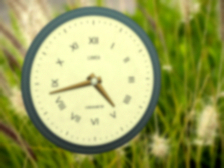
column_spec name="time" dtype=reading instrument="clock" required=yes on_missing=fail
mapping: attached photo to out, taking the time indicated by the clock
4:43
